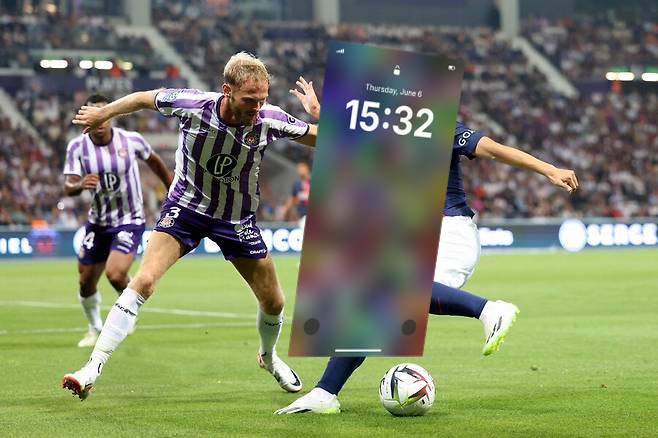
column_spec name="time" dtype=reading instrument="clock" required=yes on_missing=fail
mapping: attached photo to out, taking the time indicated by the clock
15:32
